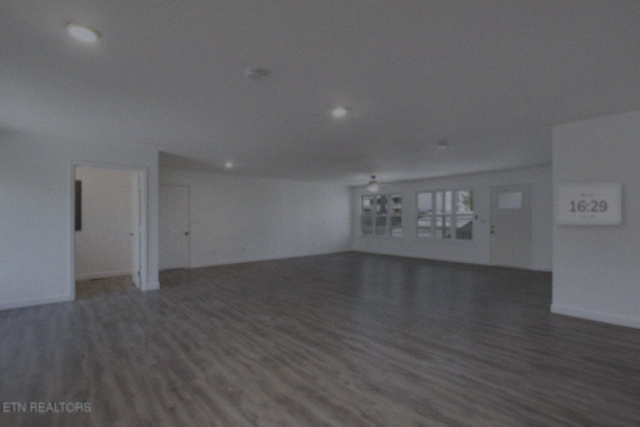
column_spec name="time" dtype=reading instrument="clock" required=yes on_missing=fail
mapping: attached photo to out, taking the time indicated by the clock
16:29
